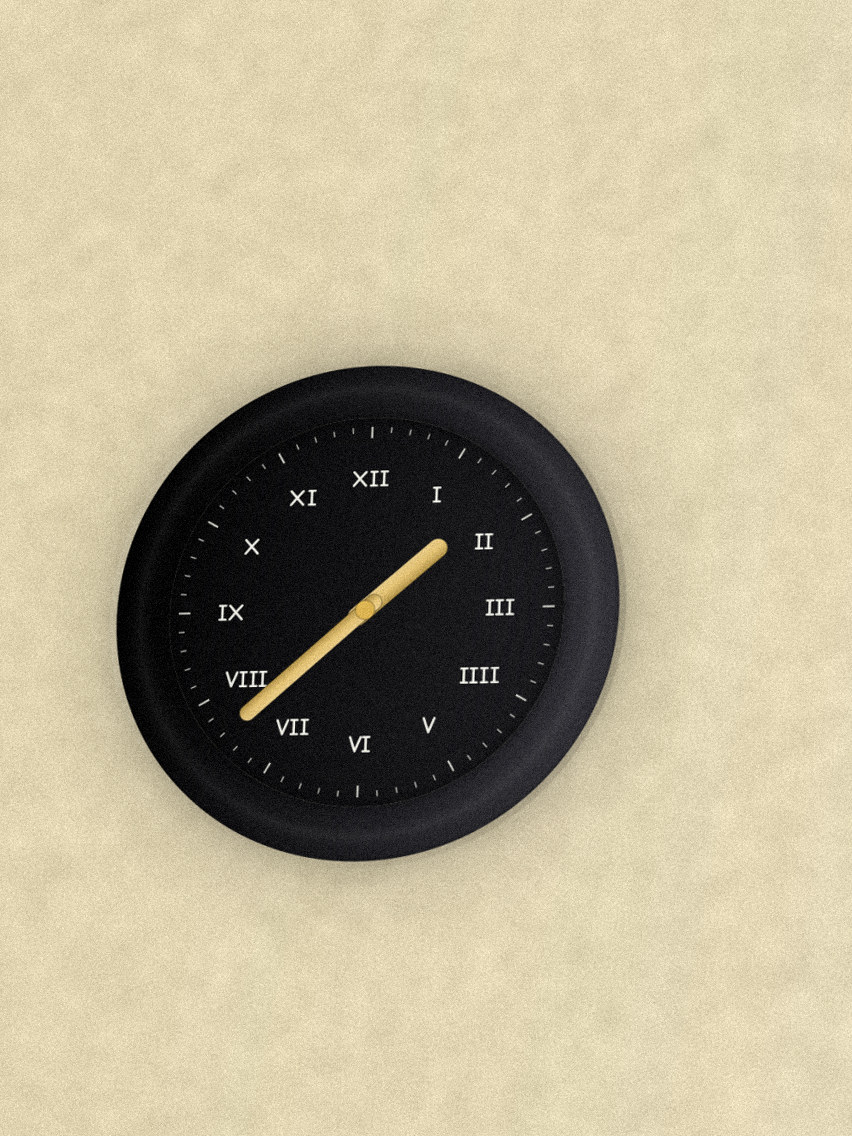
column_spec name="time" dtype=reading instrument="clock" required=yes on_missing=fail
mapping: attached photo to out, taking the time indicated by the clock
1:38
